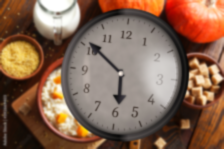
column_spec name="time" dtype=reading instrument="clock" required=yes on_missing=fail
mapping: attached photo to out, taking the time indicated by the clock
5:51
